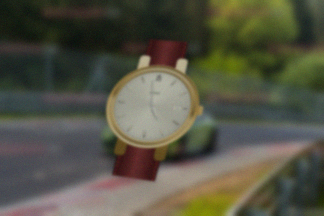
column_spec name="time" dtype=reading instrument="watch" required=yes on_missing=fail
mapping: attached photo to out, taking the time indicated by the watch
4:58
